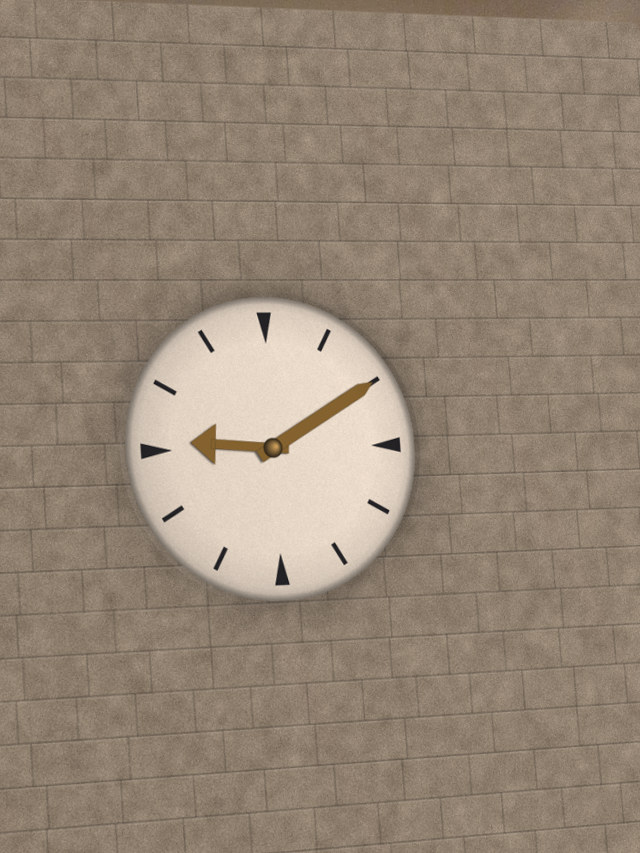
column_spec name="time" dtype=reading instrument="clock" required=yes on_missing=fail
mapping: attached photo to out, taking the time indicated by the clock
9:10
